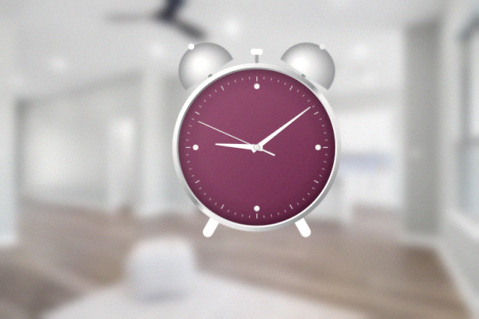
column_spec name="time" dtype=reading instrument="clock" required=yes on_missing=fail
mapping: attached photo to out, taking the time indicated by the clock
9:08:49
